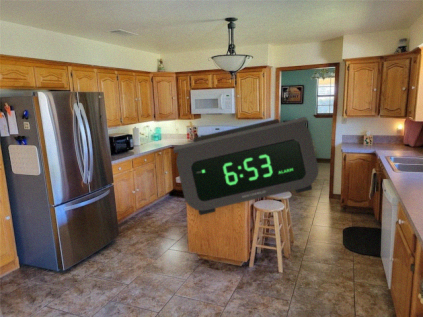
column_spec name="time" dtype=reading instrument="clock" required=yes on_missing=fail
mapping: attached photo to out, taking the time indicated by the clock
6:53
